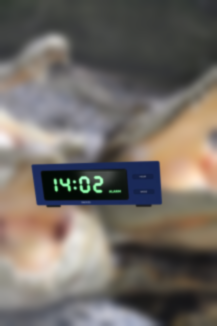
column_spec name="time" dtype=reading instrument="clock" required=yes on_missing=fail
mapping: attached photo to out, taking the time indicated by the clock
14:02
